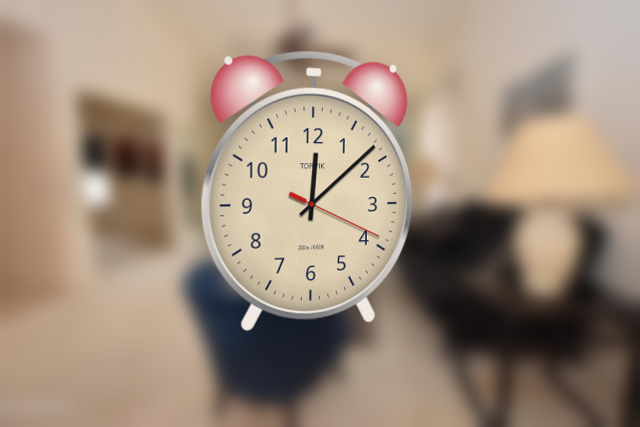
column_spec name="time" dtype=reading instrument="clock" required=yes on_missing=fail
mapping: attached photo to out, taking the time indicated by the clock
12:08:19
